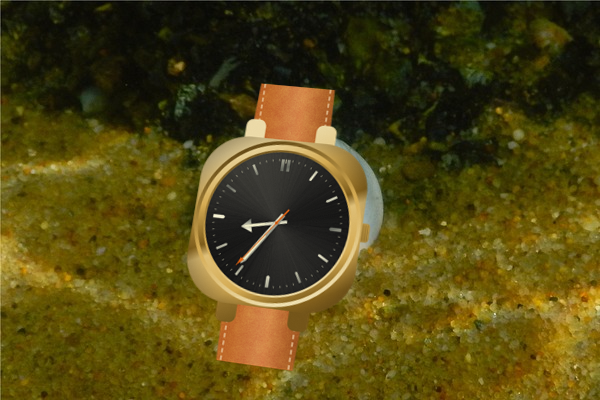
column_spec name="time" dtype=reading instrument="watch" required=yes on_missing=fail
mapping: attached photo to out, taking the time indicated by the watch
8:35:36
